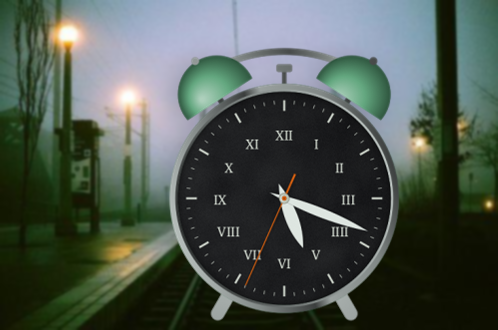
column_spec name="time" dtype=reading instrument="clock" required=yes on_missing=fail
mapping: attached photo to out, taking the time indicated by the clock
5:18:34
